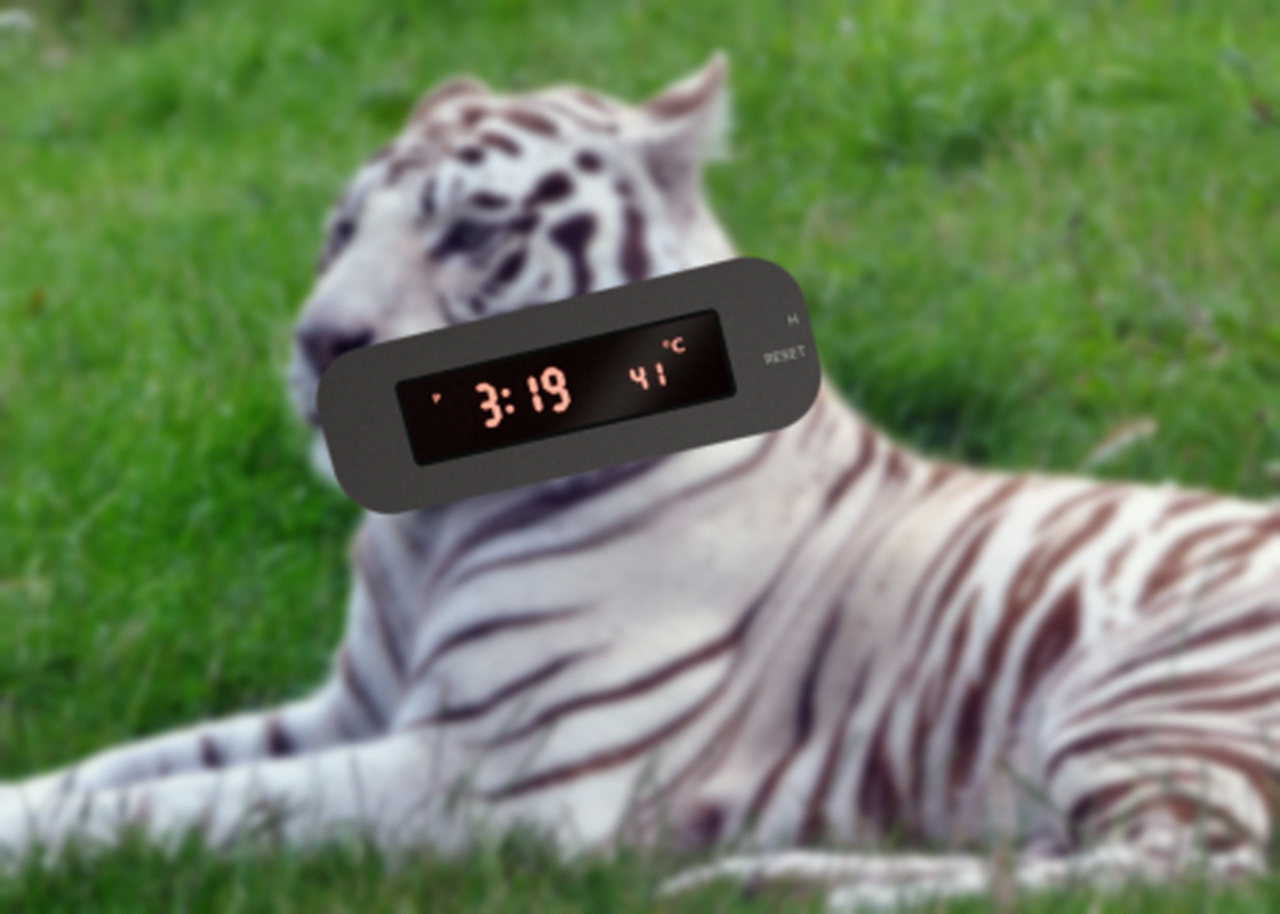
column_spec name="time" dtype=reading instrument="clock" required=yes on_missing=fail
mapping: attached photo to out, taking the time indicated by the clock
3:19
